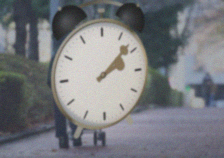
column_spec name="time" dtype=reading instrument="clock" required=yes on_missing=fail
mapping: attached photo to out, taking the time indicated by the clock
2:08
